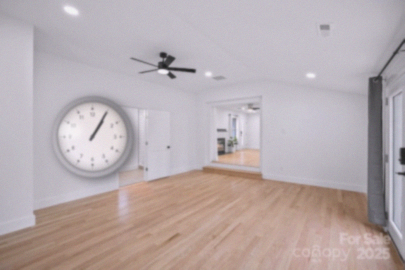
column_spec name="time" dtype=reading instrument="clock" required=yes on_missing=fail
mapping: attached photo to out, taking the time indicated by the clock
1:05
